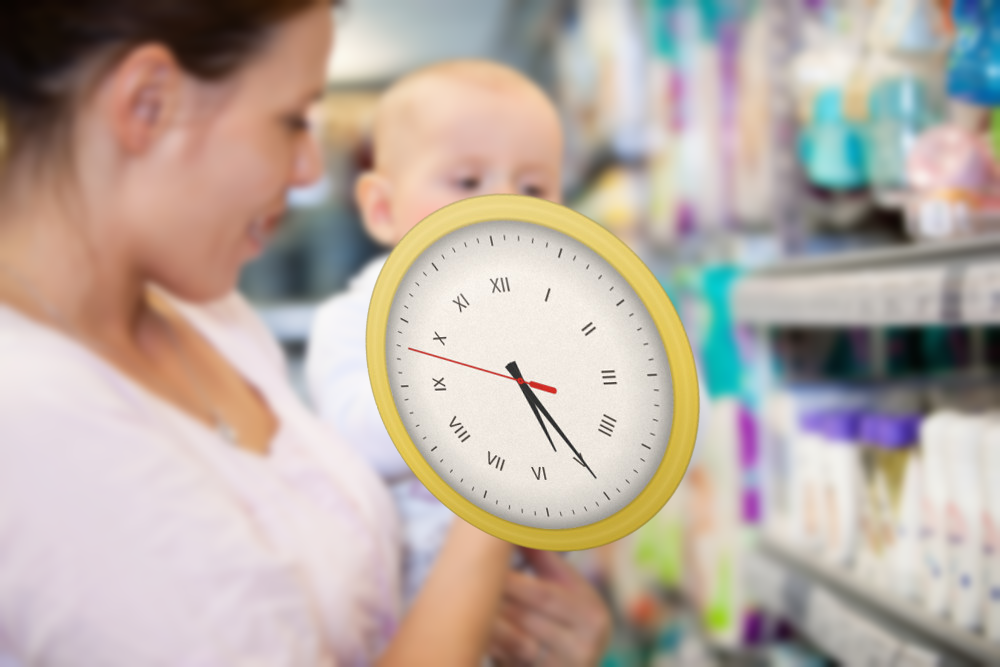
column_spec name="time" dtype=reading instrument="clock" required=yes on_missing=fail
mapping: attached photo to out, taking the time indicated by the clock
5:24:48
